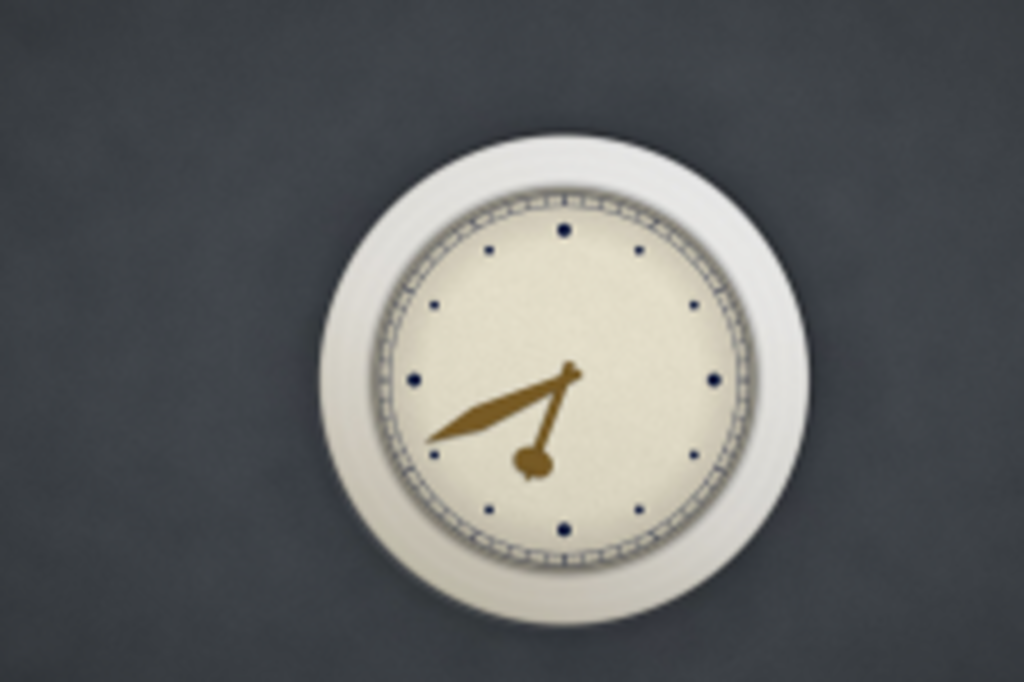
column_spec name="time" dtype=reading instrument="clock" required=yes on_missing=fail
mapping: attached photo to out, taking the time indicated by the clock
6:41
